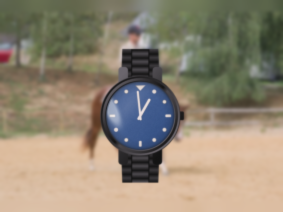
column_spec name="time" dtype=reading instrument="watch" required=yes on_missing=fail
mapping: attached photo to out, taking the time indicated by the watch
12:59
